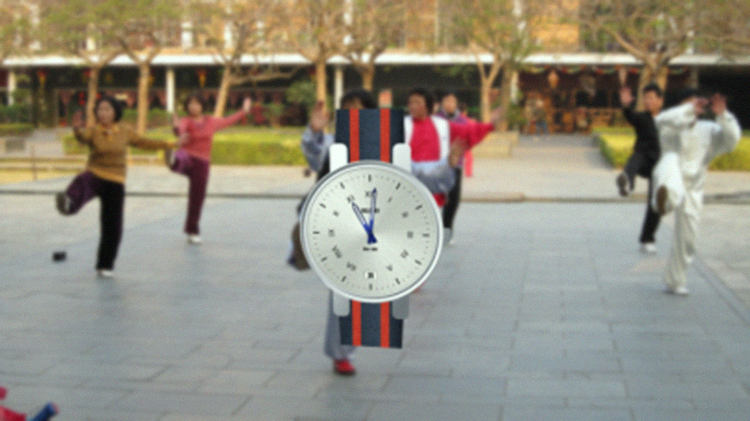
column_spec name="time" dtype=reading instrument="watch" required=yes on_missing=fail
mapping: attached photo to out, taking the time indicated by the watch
11:01
